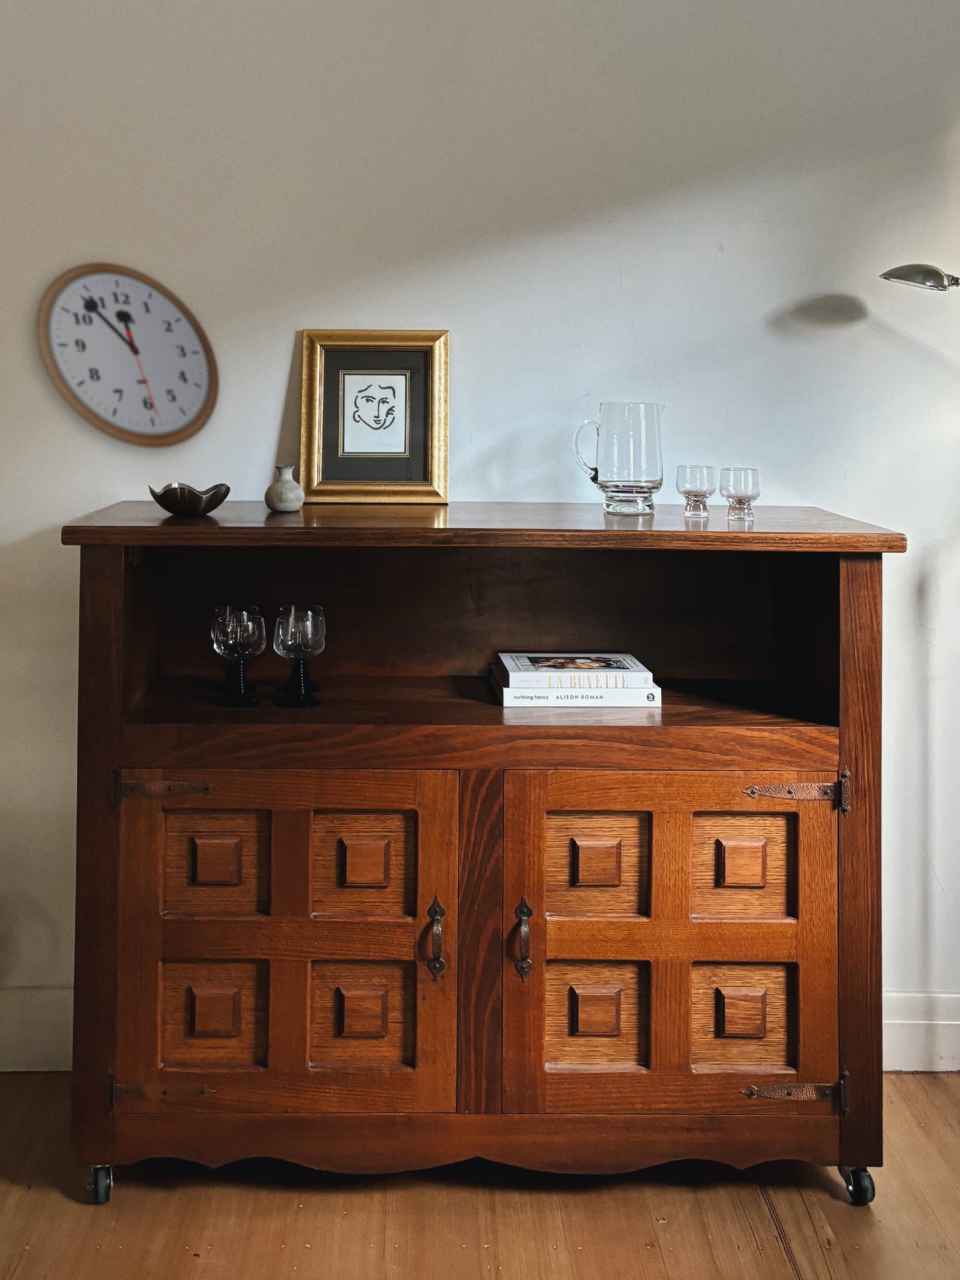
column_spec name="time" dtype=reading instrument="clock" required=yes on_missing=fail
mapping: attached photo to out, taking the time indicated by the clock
11:53:29
